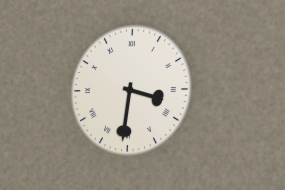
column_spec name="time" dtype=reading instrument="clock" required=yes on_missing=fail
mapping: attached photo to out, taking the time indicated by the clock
3:31
